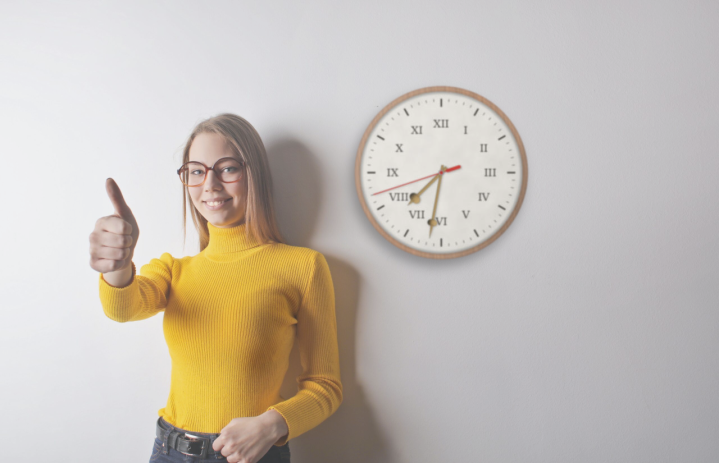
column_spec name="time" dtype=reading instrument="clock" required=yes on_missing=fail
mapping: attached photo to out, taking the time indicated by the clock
7:31:42
